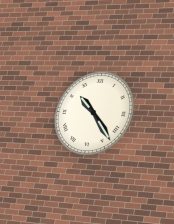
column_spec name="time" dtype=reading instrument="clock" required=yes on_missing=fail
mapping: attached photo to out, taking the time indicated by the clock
10:23
